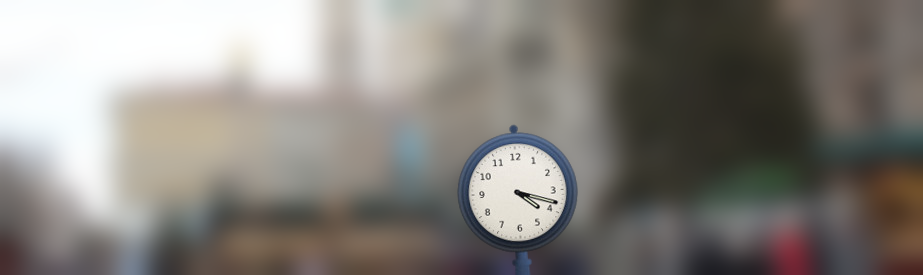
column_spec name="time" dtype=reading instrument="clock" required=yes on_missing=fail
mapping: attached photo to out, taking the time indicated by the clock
4:18
